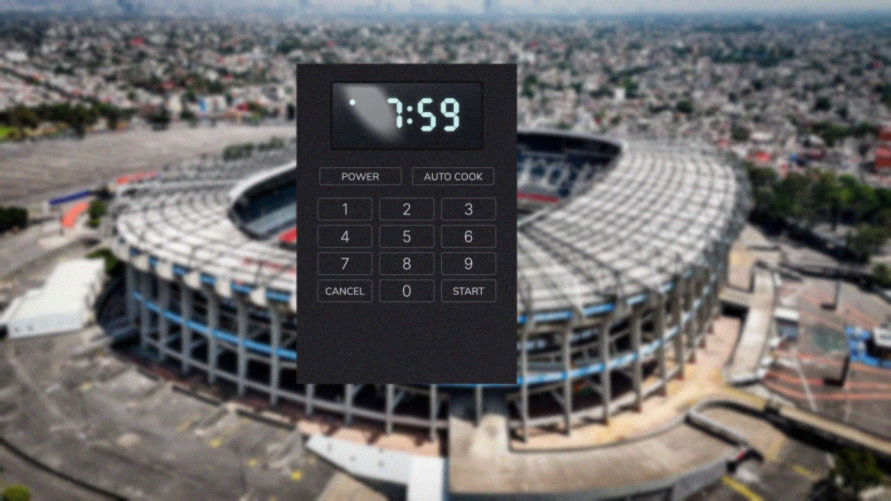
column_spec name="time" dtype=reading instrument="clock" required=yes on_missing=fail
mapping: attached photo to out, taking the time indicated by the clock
7:59
